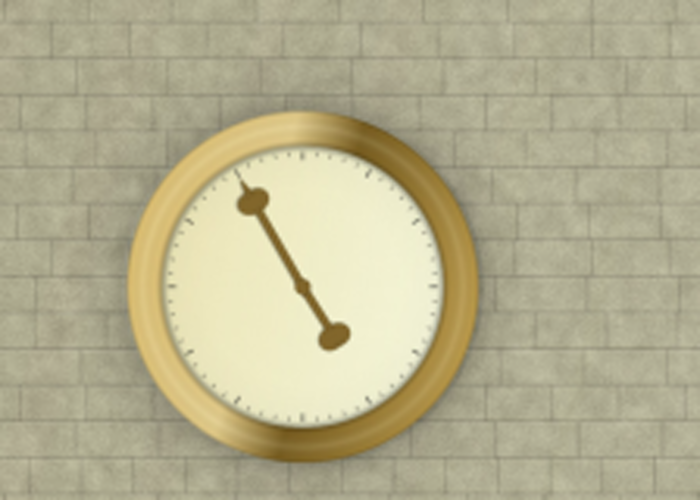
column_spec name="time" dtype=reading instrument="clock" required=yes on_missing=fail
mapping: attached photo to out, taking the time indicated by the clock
4:55
